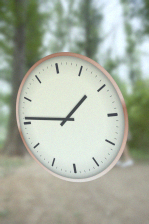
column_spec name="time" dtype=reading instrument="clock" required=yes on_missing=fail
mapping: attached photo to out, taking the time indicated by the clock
1:46
